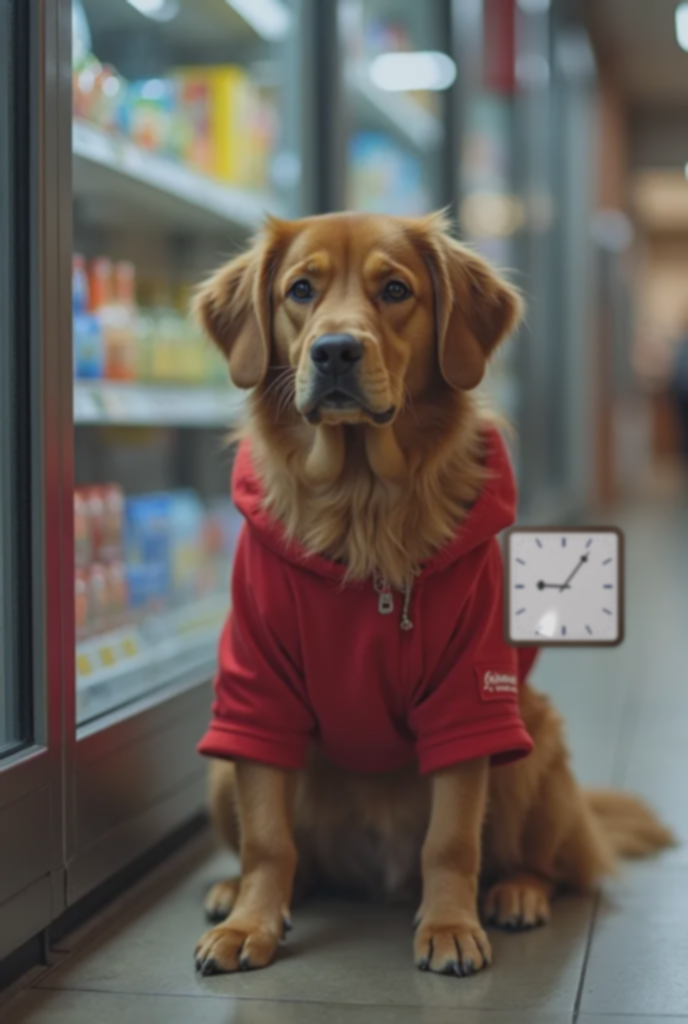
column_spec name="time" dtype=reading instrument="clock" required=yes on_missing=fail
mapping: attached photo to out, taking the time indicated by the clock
9:06
